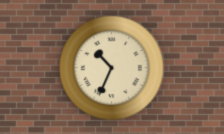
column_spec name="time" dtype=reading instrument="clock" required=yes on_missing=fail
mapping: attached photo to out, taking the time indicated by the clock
10:34
